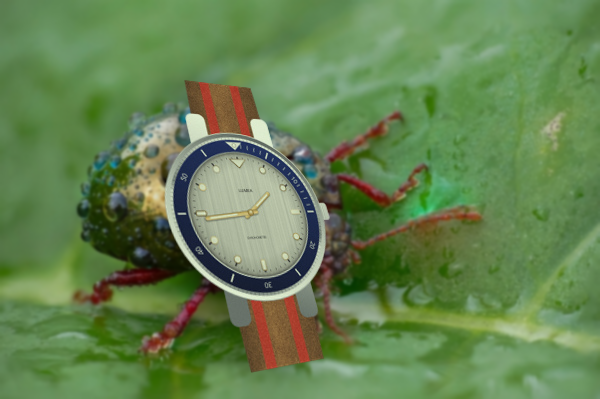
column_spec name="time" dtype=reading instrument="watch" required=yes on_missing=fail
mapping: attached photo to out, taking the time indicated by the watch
1:44
